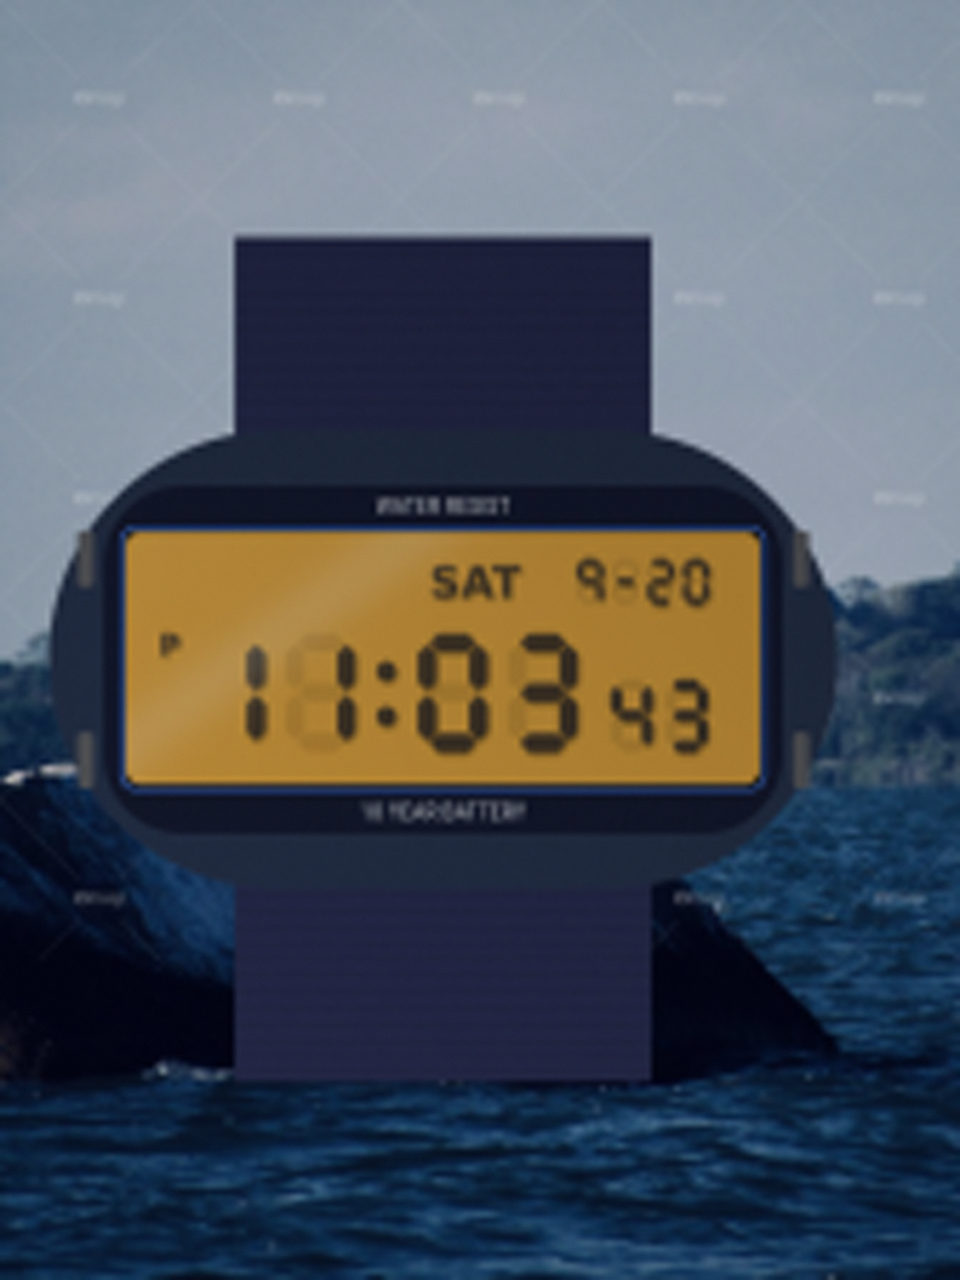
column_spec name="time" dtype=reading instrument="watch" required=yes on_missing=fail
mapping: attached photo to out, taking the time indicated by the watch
11:03:43
